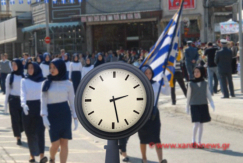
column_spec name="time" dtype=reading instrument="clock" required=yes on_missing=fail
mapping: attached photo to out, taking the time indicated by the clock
2:28
